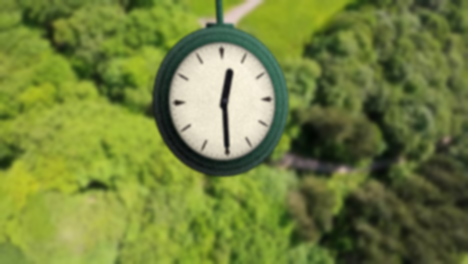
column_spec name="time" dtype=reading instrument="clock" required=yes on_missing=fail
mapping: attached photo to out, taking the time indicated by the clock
12:30
